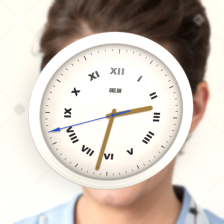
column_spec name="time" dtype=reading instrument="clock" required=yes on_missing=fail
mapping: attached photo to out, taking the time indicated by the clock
2:31:42
